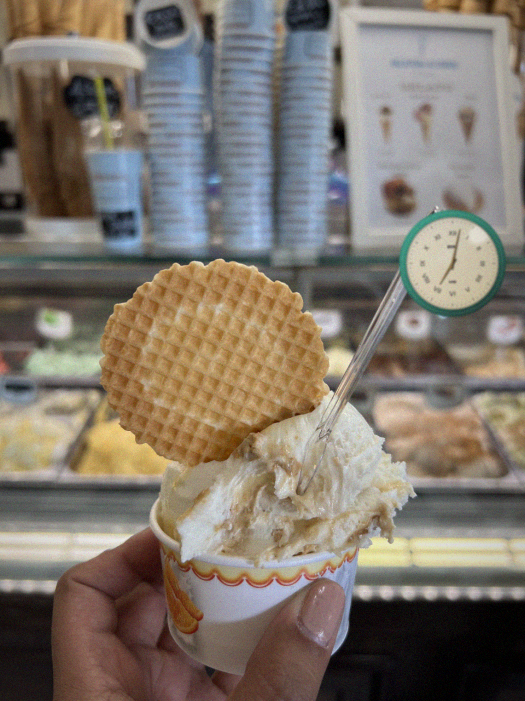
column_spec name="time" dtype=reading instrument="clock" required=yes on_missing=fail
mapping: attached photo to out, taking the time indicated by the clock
7:02
